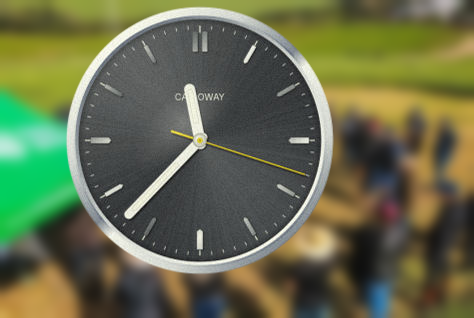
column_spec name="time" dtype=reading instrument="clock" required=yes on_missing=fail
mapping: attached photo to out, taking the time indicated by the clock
11:37:18
